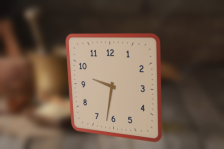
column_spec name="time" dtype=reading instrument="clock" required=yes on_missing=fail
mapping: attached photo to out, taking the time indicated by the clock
9:32
